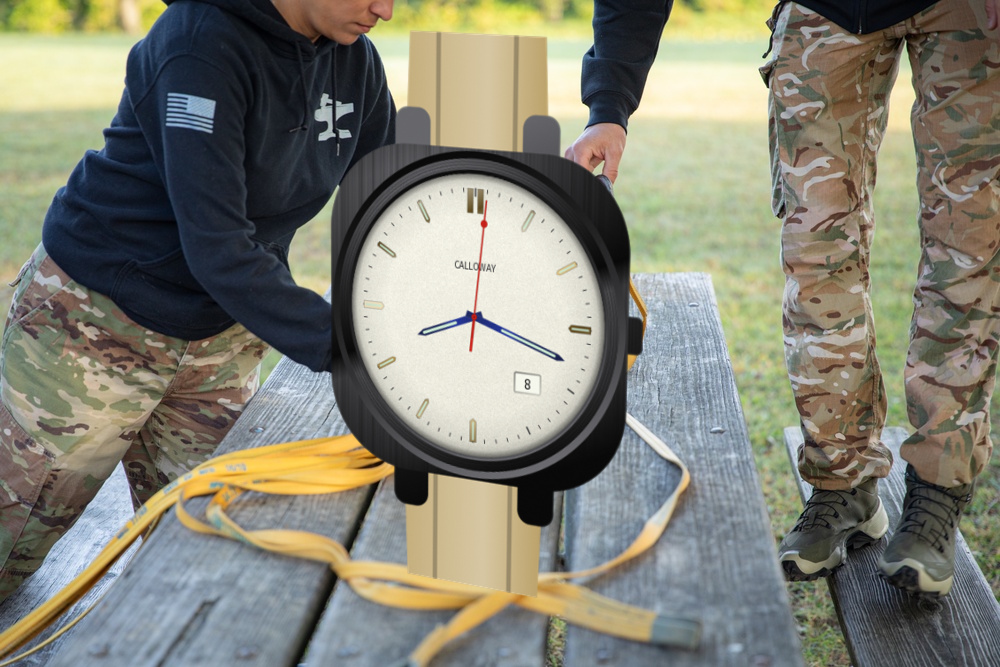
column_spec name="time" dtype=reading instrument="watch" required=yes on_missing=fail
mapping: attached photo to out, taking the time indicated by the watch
8:18:01
